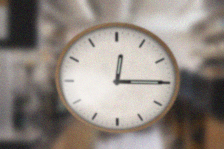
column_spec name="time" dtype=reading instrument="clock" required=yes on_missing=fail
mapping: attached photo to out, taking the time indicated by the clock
12:15
